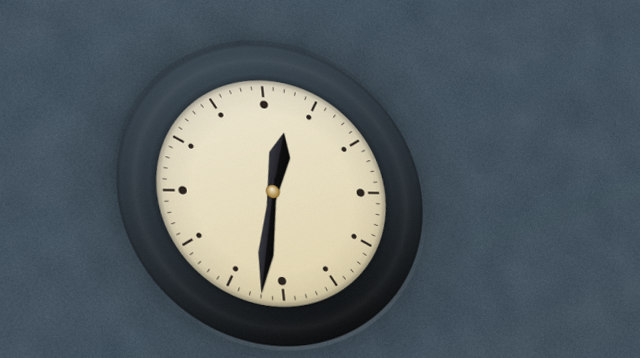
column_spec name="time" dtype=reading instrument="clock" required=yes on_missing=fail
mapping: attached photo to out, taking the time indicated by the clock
12:32
